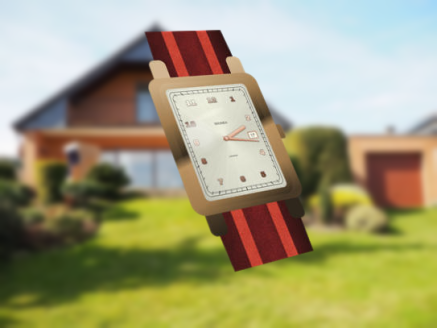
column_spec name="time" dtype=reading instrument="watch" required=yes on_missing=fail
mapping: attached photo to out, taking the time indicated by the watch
2:17
